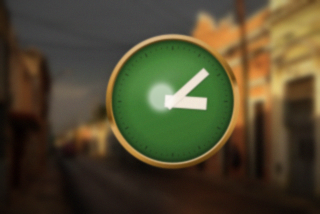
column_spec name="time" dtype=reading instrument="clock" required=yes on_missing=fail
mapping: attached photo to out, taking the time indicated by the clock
3:08
